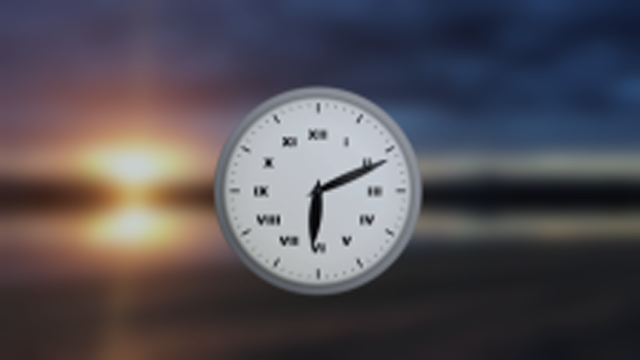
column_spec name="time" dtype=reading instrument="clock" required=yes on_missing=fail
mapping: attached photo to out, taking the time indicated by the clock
6:11
